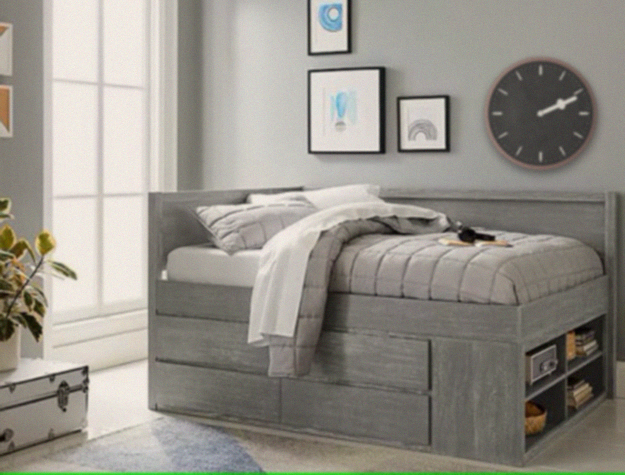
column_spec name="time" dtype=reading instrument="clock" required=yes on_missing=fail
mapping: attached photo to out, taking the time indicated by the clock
2:11
